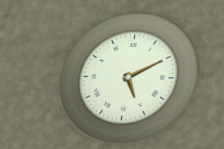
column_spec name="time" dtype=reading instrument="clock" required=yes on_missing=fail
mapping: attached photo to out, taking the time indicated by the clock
5:10
